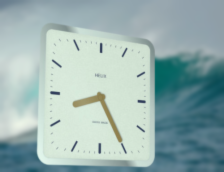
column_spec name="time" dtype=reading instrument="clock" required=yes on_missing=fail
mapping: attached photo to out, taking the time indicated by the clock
8:25
